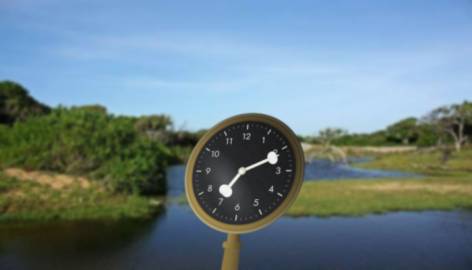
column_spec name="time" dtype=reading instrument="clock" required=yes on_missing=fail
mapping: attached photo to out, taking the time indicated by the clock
7:11
